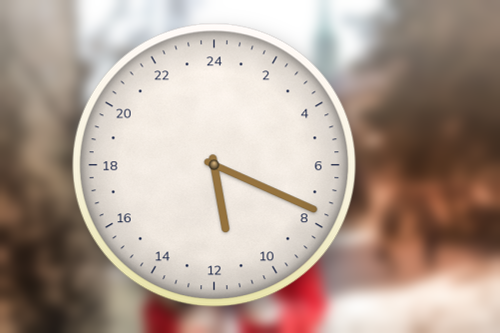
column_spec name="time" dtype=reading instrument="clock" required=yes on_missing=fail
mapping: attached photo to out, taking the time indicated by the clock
11:19
